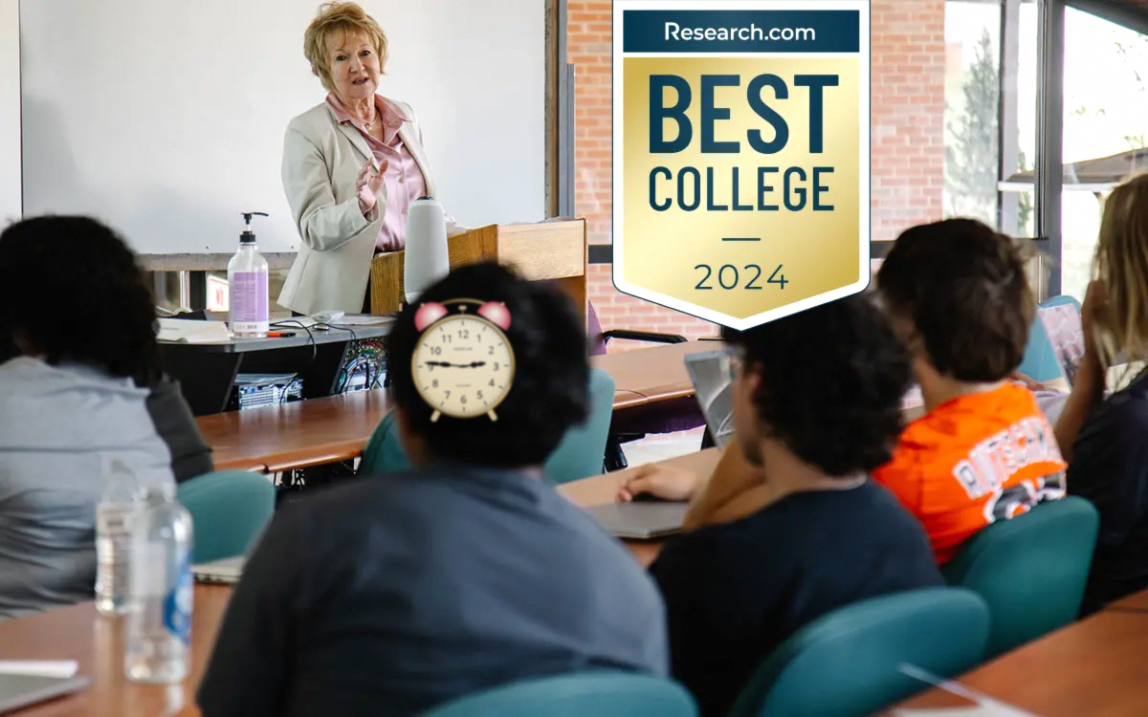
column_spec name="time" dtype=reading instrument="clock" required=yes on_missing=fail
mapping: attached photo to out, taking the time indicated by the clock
2:46
